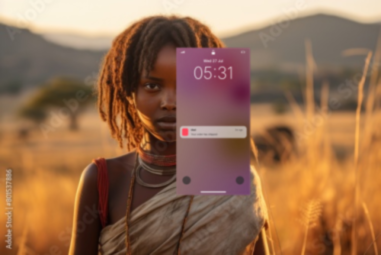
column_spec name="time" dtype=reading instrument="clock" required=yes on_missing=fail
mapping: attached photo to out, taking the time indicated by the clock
5:31
